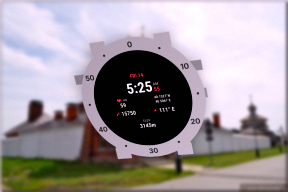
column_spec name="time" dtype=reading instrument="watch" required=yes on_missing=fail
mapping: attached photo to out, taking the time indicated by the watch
5:25
